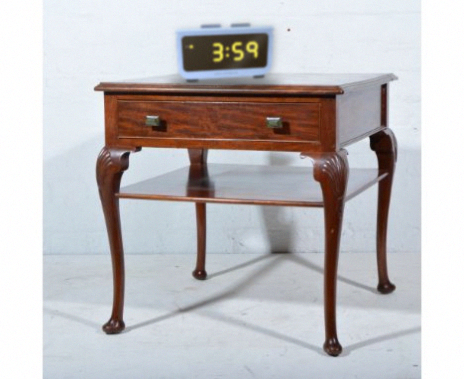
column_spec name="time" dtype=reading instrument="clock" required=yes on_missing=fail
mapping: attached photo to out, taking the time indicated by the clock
3:59
